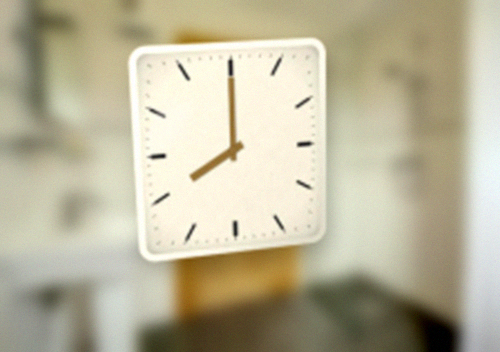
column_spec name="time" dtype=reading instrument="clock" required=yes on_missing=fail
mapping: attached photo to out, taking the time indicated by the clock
8:00
